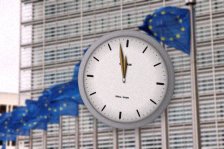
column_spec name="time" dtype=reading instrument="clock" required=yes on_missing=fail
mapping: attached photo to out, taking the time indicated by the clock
11:58
